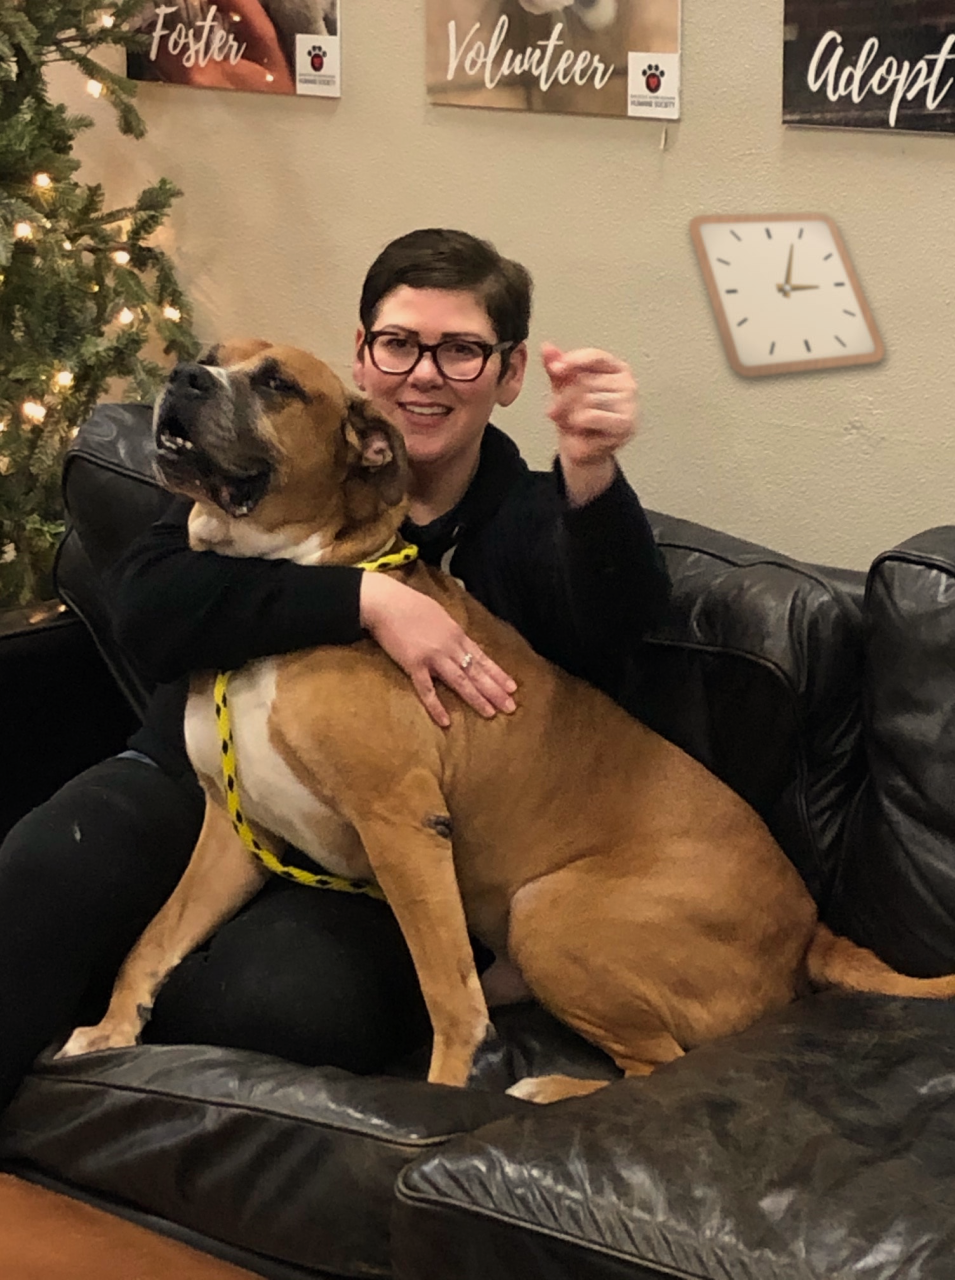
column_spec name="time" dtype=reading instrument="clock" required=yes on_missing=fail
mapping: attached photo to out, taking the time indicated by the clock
3:04
